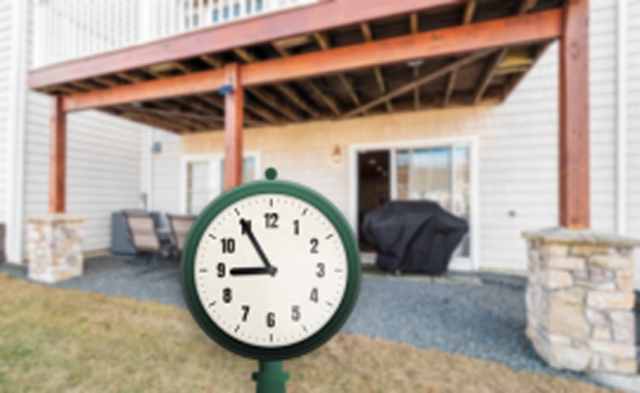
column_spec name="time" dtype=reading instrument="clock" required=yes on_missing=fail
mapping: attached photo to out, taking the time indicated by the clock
8:55
